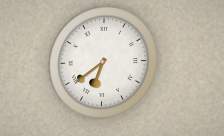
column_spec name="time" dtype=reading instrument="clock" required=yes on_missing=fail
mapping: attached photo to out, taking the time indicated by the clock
6:39
